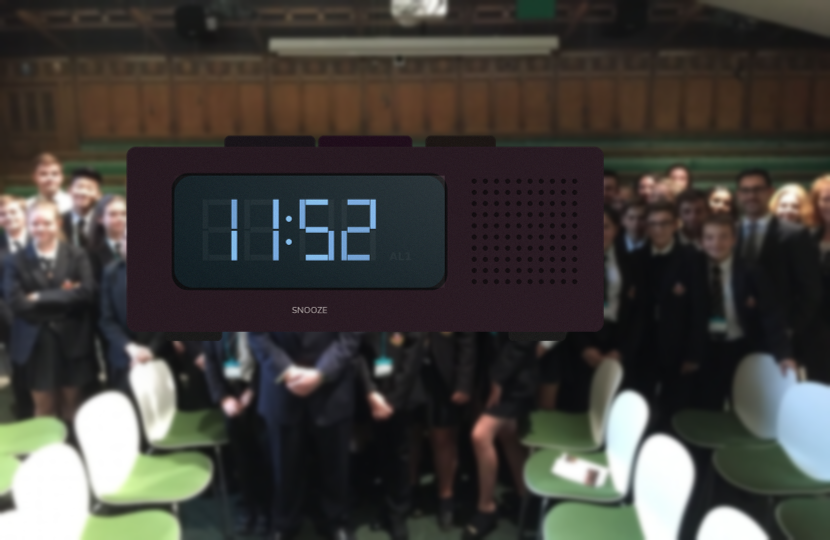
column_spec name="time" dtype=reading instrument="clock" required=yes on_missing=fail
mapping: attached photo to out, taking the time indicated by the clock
11:52
